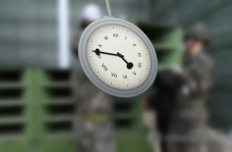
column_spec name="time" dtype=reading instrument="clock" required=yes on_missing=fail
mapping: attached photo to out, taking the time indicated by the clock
4:47
